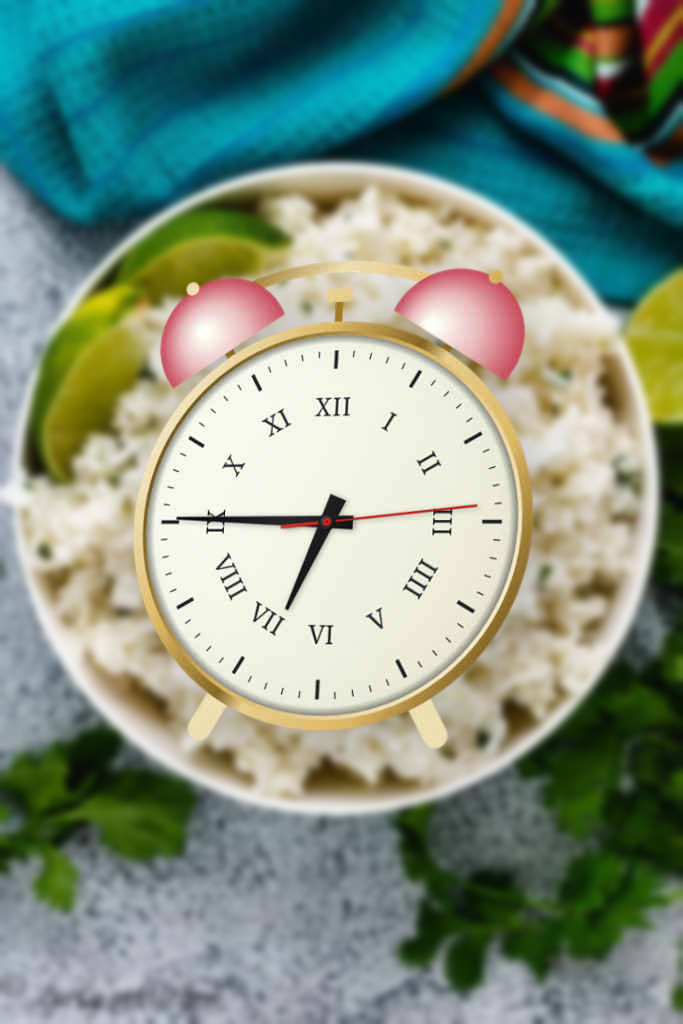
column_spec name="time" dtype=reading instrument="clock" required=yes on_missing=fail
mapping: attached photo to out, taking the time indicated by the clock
6:45:14
